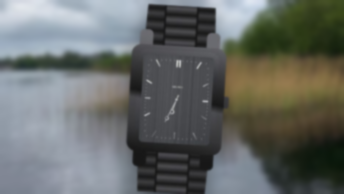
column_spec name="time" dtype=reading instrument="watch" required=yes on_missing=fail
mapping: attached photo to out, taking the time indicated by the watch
6:34
